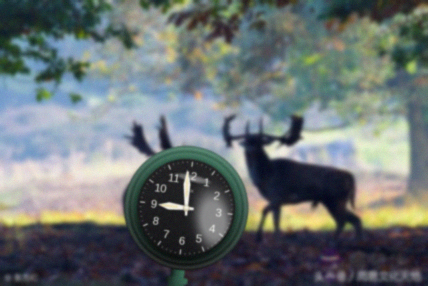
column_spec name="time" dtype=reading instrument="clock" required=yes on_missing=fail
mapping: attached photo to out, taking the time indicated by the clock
8:59
